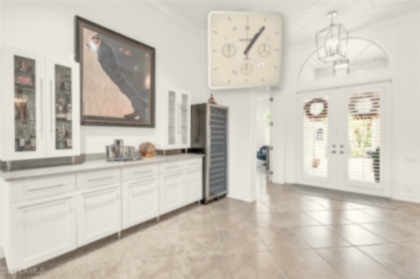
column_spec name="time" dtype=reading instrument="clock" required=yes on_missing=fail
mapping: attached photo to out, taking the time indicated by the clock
1:06
